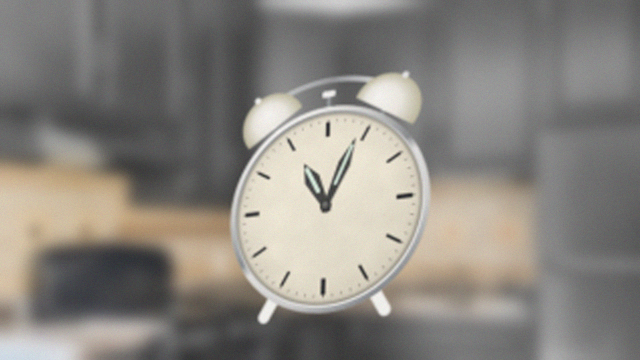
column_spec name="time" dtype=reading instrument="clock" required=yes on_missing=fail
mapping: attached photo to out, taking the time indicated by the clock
11:04
